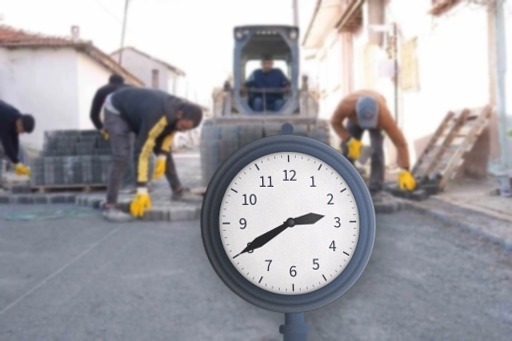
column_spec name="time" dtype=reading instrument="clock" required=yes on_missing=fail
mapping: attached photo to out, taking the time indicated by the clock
2:40
